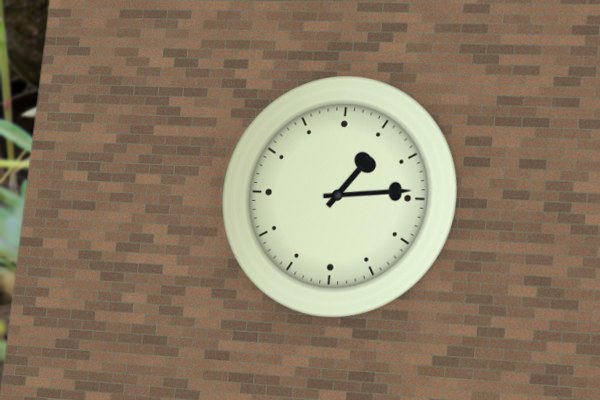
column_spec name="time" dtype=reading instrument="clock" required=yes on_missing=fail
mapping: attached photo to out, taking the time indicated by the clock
1:14
